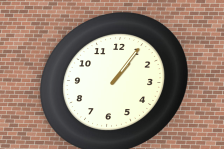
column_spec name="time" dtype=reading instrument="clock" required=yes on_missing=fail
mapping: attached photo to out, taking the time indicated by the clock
1:05
